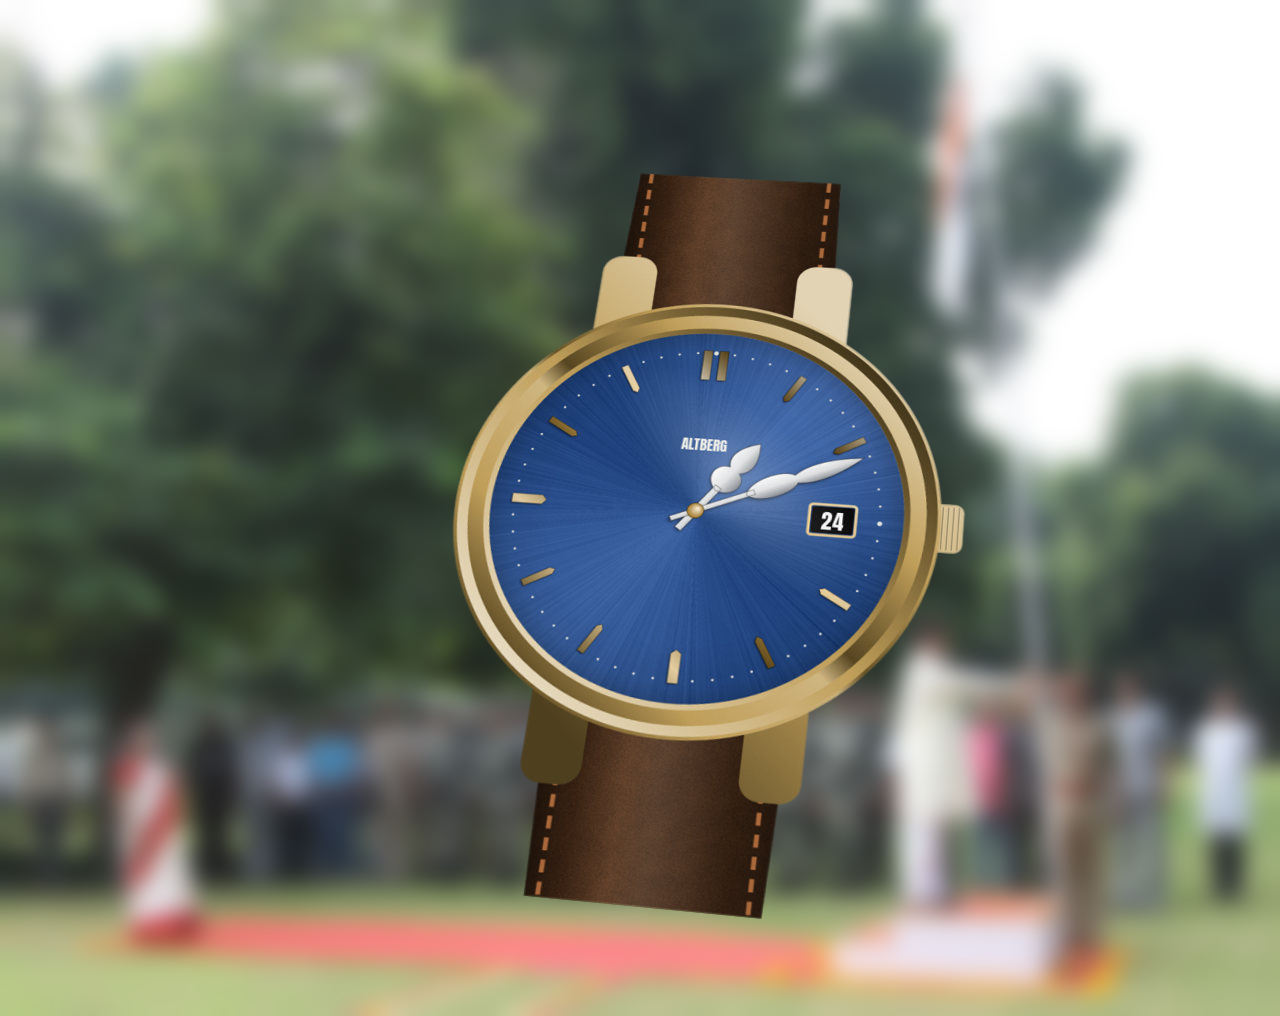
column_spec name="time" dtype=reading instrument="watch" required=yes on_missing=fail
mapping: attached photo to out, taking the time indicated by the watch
1:11
